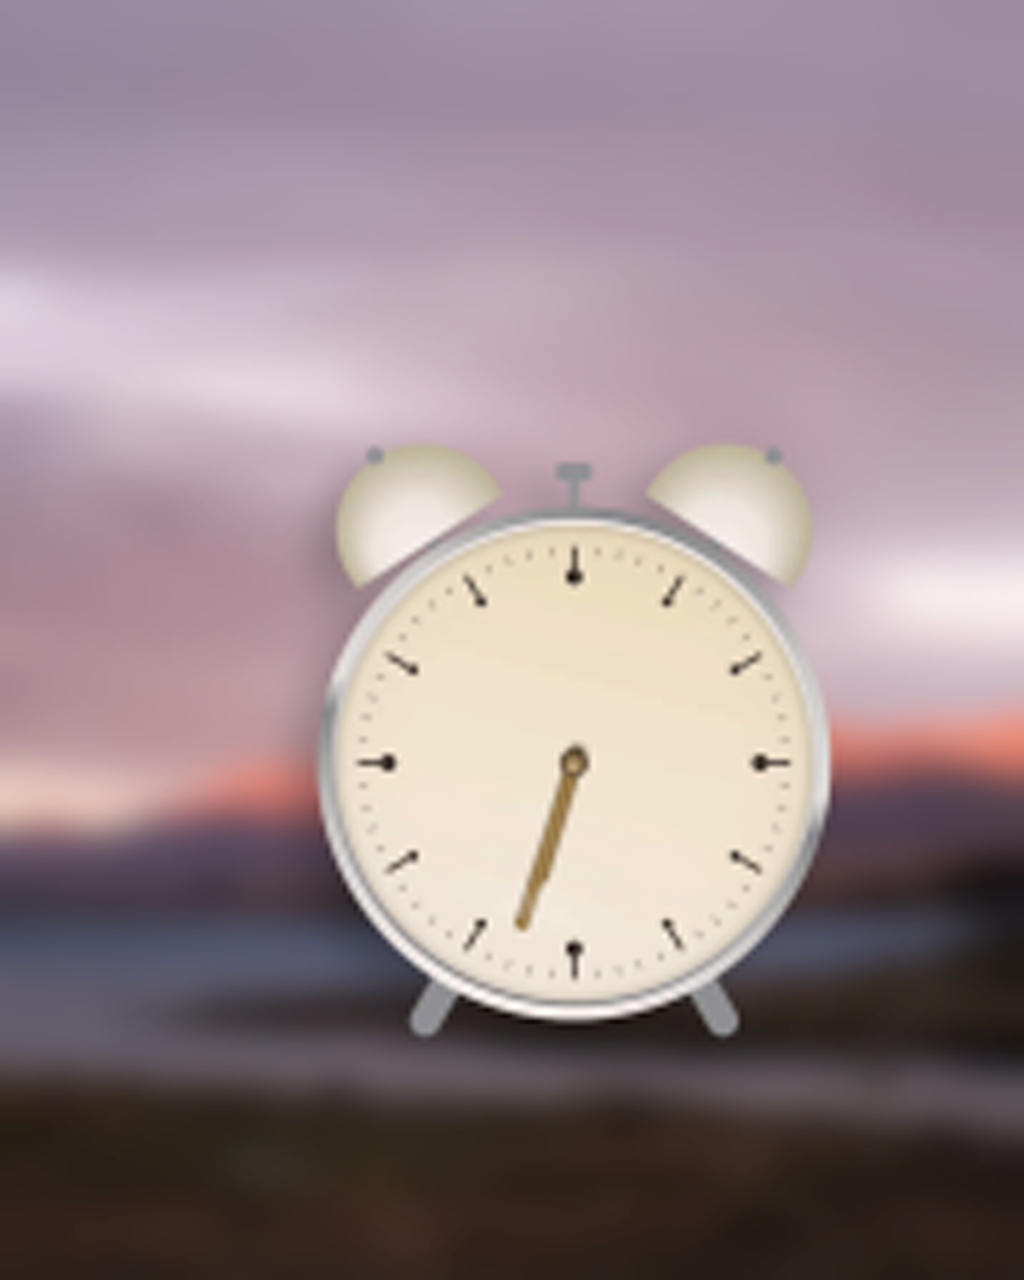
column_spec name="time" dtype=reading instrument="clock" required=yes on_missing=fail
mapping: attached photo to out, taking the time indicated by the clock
6:33
